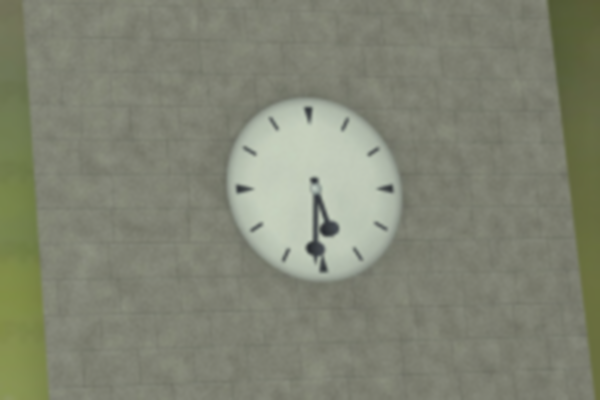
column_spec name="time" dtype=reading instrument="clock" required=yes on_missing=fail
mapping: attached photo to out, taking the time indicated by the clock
5:31
